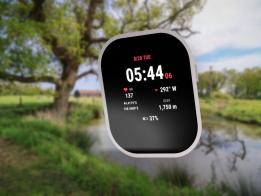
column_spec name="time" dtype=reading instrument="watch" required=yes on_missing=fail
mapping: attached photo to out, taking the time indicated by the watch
5:44:06
